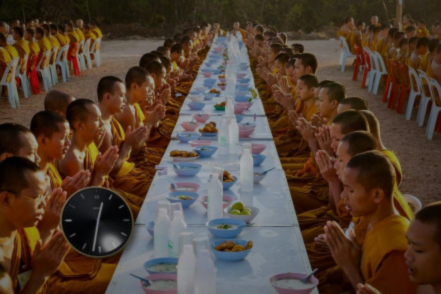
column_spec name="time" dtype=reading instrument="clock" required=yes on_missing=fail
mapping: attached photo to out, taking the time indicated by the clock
12:32
